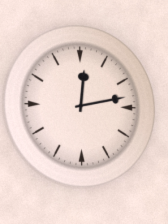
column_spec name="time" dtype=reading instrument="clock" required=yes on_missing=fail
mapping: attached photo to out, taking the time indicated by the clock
12:13
